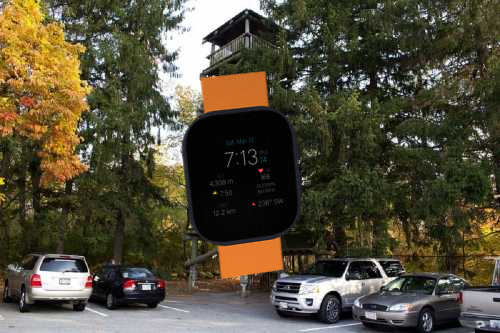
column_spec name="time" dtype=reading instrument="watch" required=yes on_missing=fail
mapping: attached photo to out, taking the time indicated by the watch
7:13:14
